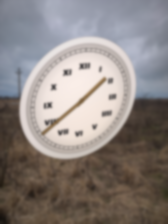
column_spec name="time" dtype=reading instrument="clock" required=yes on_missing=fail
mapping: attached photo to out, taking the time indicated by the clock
1:39
